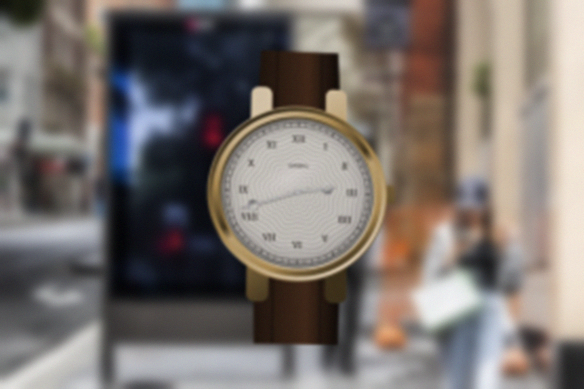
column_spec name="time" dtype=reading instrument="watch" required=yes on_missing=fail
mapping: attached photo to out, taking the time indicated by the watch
2:42
